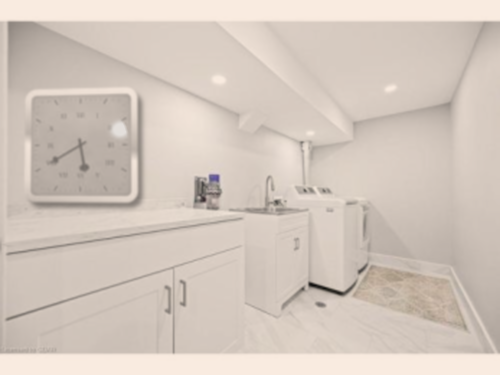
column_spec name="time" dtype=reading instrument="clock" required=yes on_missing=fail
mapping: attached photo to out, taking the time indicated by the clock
5:40
